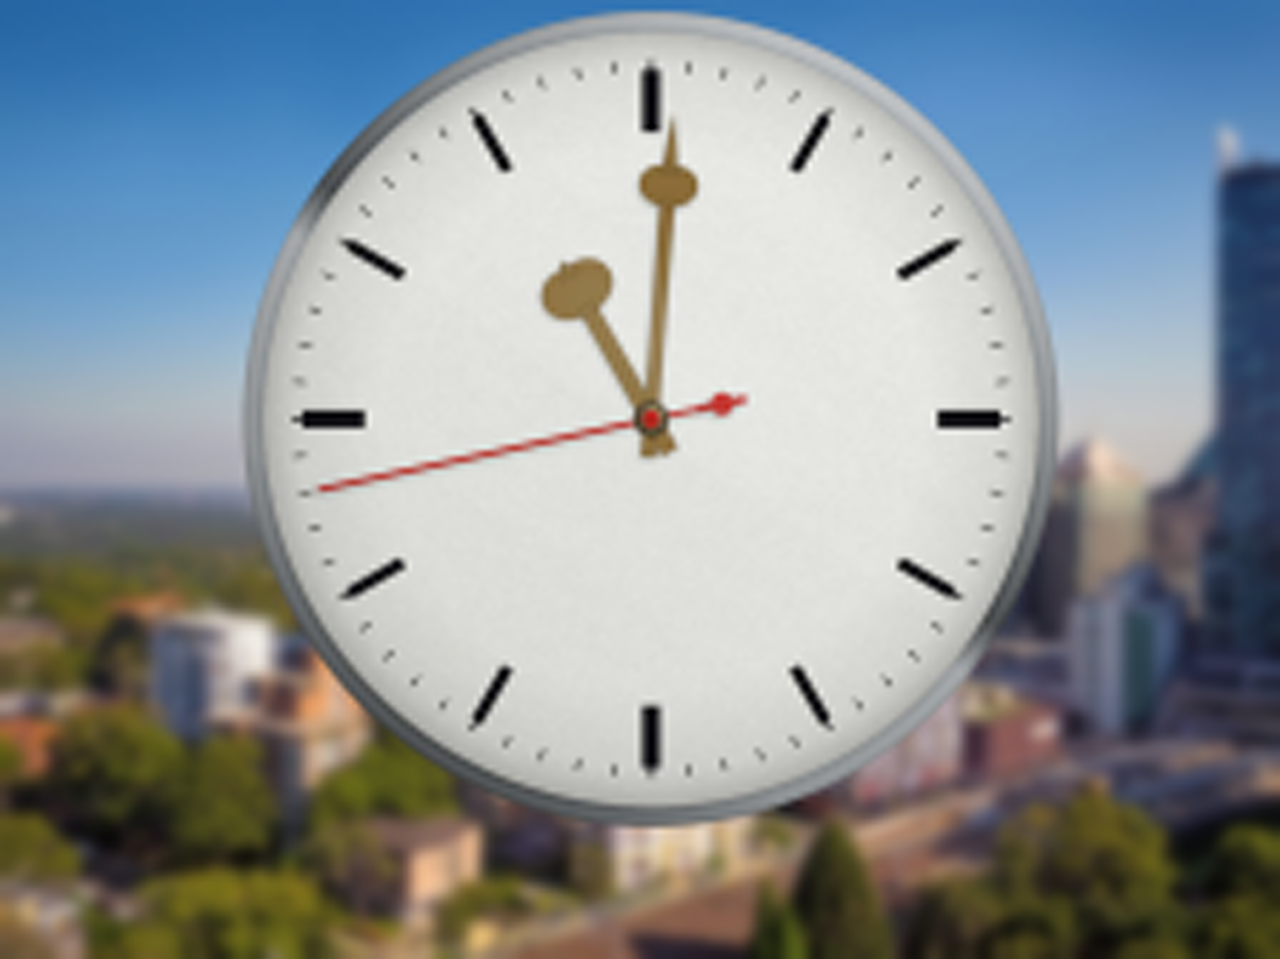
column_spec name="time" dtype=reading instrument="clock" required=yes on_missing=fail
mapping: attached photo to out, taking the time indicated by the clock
11:00:43
